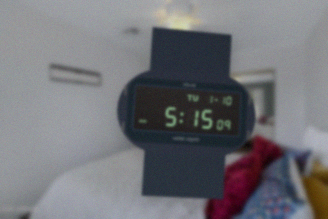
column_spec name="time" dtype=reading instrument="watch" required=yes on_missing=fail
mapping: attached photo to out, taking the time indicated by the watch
5:15
